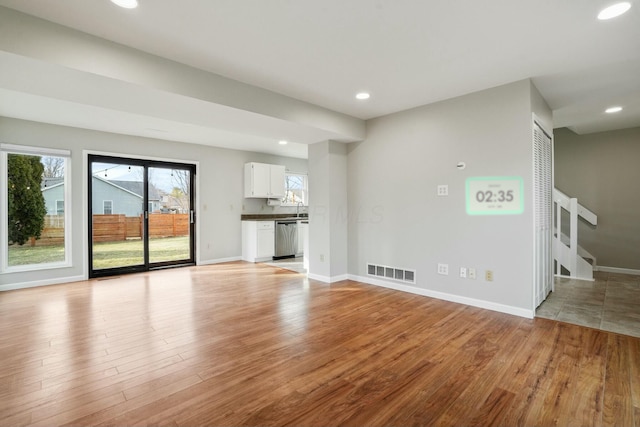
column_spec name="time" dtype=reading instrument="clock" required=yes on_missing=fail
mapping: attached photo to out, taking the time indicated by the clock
2:35
